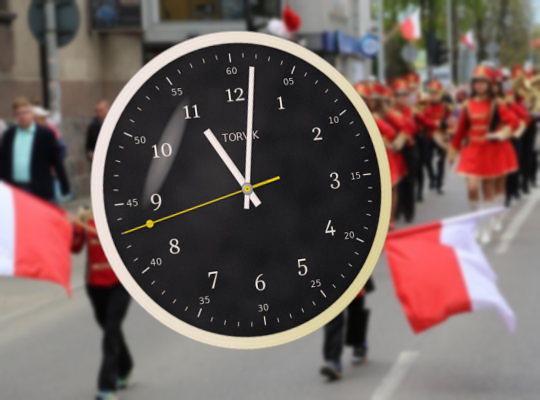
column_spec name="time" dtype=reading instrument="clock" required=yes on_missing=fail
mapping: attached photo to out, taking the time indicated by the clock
11:01:43
